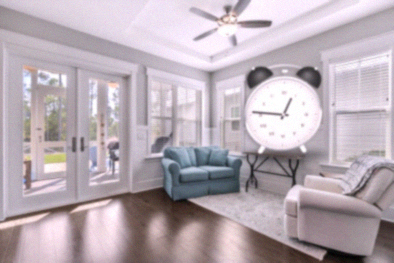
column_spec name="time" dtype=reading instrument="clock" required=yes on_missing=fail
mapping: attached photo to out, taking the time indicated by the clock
12:46
